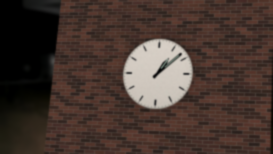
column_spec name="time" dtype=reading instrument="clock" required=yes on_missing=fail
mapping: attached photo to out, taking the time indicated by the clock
1:08
